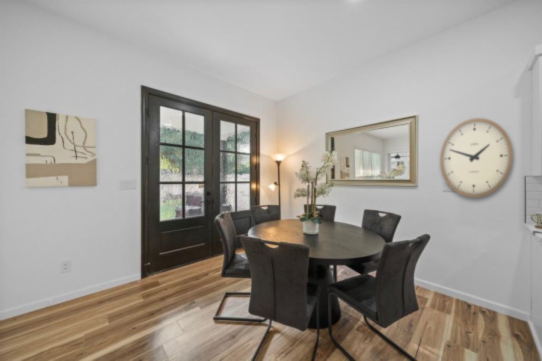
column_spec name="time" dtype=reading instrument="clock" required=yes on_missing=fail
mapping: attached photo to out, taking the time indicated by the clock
1:48
